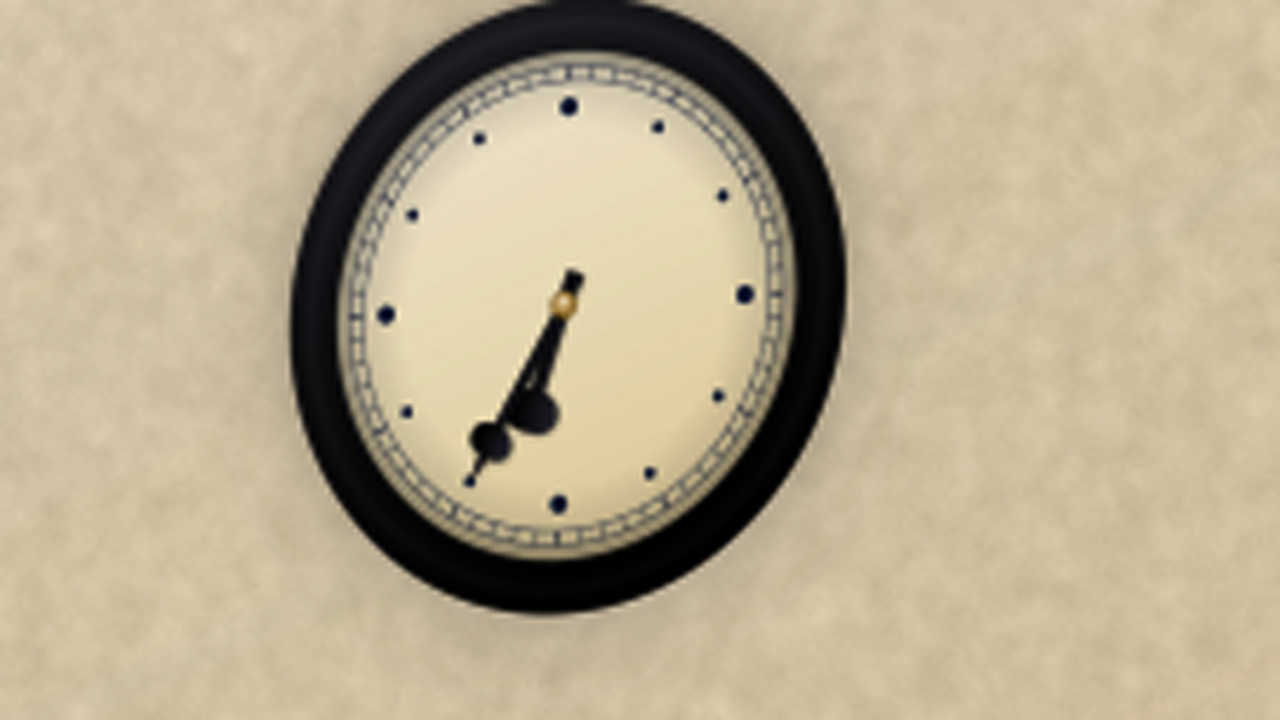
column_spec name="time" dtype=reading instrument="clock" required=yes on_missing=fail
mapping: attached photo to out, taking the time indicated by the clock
6:35
